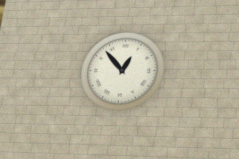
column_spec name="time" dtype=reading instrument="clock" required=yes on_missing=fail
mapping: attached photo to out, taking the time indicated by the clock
12:53
